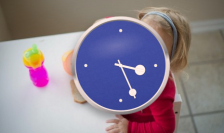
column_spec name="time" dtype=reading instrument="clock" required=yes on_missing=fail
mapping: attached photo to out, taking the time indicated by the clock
3:26
